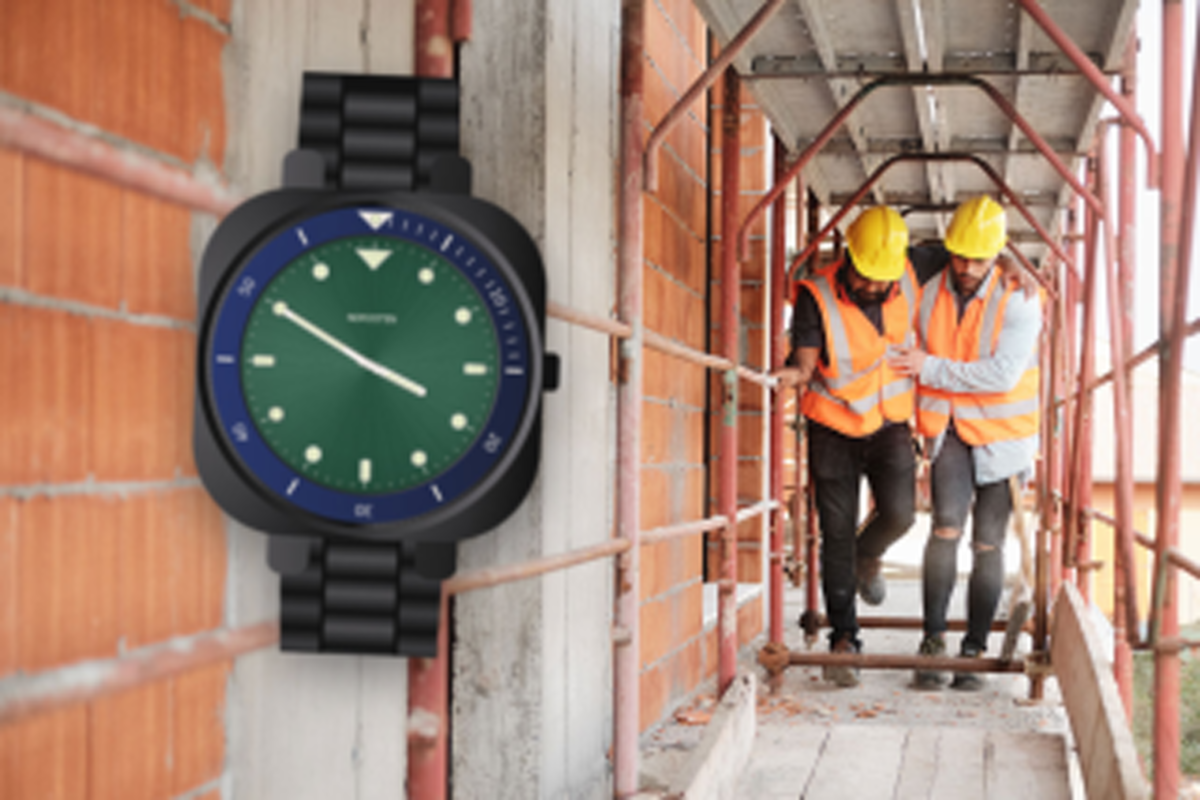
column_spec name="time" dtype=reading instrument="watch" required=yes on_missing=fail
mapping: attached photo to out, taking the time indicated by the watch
3:50
